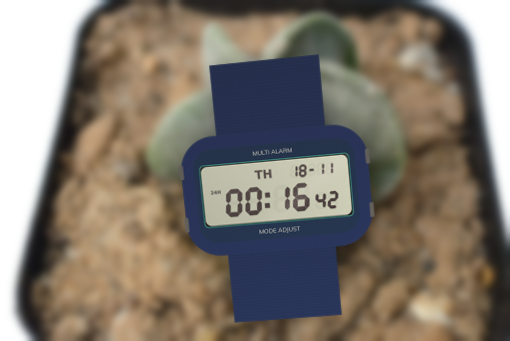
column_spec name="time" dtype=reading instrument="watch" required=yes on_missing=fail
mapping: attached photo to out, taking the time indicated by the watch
0:16:42
